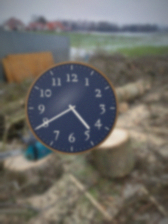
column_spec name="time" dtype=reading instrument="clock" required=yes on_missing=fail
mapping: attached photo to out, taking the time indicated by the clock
4:40
